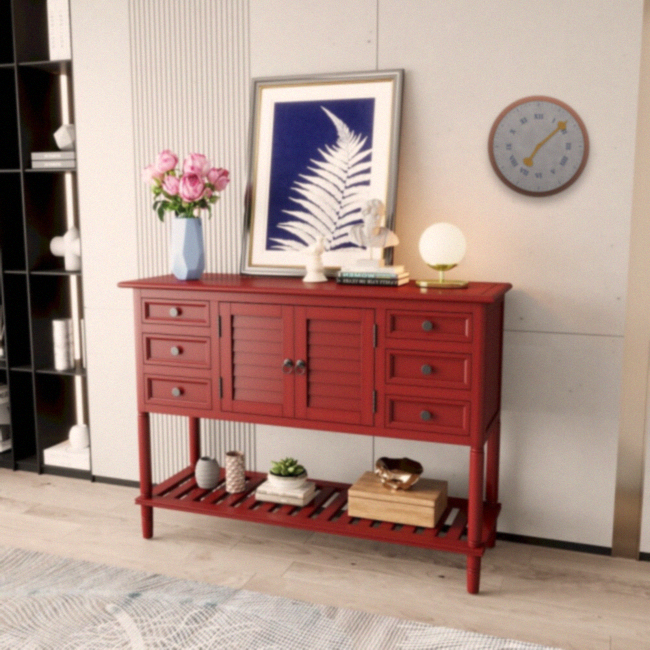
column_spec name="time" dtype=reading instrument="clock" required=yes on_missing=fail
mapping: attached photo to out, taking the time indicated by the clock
7:08
